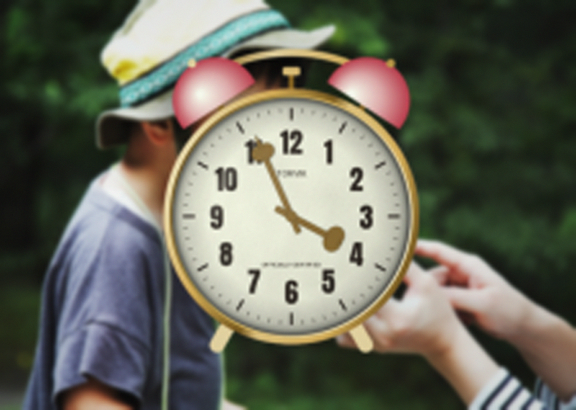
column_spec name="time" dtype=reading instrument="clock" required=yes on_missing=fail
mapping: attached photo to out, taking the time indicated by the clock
3:56
